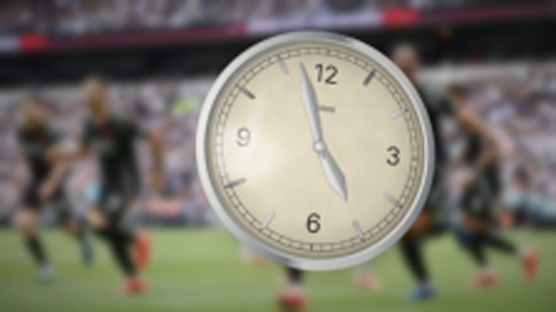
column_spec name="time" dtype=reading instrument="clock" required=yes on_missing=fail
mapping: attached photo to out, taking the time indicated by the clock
4:57
